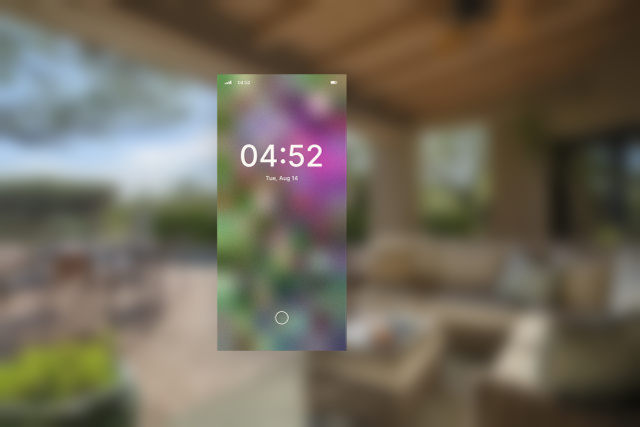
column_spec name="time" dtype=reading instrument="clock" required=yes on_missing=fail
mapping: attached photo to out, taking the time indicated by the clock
4:52
